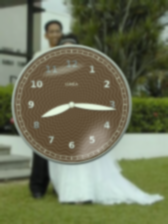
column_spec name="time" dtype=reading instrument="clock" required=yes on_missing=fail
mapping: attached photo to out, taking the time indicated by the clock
8:16
